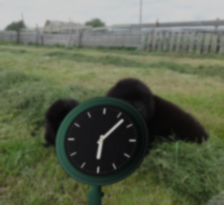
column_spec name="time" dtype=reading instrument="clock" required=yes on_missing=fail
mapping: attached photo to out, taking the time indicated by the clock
6:07
